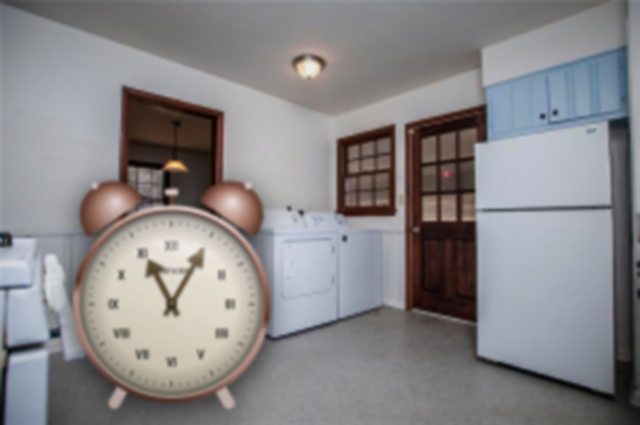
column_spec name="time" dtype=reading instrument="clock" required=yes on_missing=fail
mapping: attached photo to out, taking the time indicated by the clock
11:05
